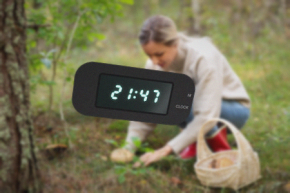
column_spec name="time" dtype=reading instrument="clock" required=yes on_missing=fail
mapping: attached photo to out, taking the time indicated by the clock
21:47
